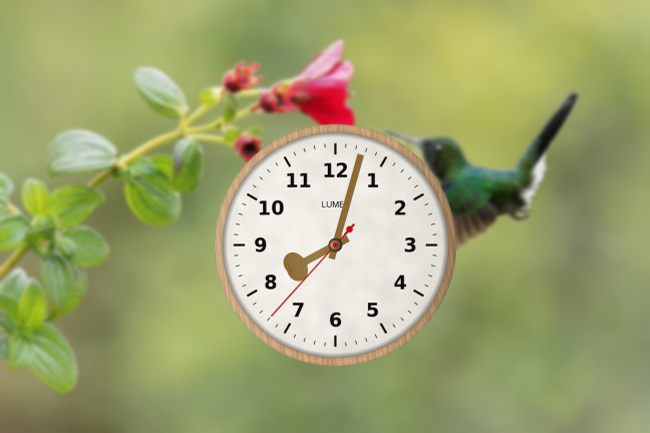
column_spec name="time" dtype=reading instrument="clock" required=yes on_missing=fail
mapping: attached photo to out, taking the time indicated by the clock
8:02:37
